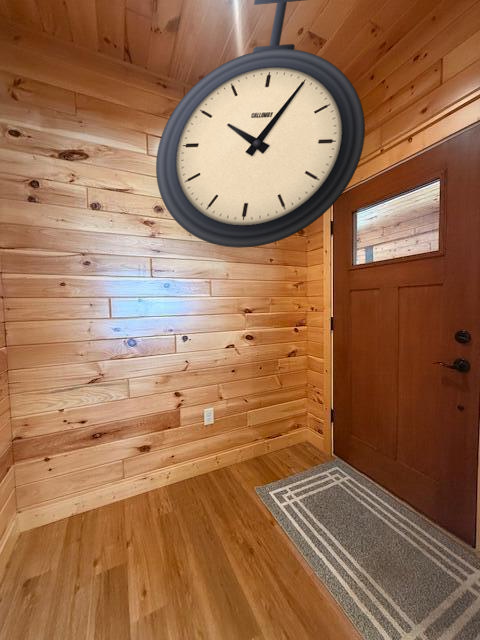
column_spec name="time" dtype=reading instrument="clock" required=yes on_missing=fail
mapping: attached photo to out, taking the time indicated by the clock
10:05
